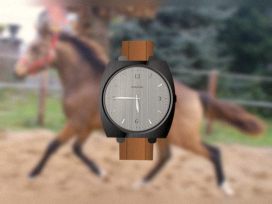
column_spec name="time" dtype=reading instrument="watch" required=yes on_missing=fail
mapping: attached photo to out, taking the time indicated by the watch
5:45
